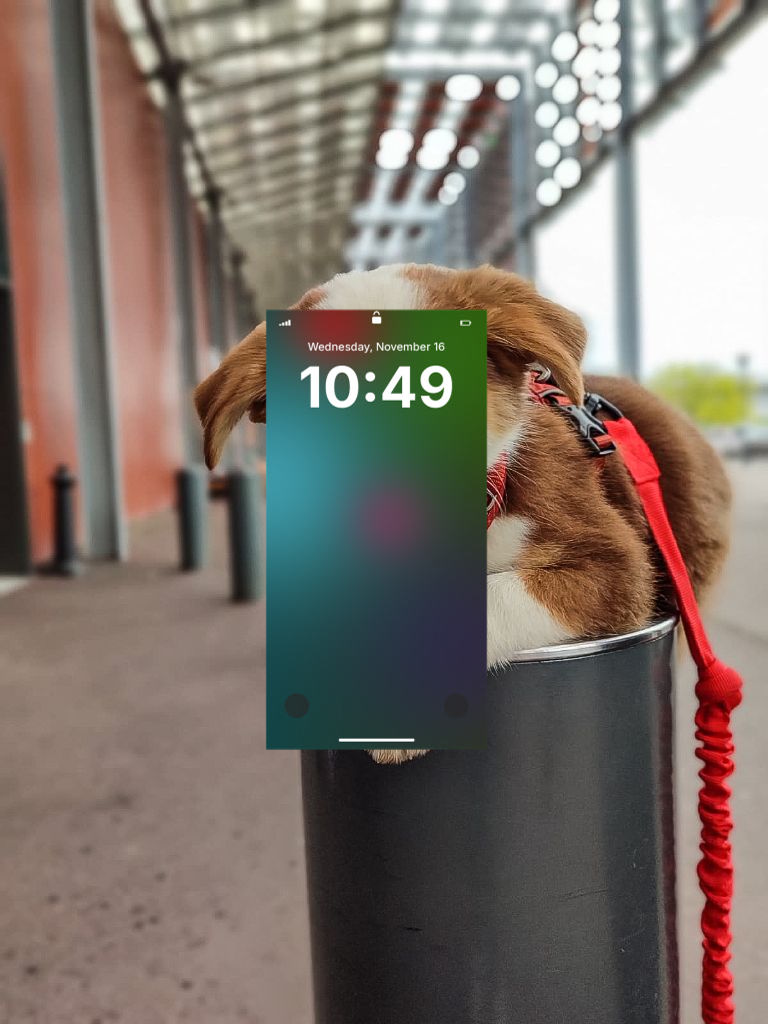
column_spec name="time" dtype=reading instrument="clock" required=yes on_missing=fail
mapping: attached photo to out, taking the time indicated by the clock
10:49
